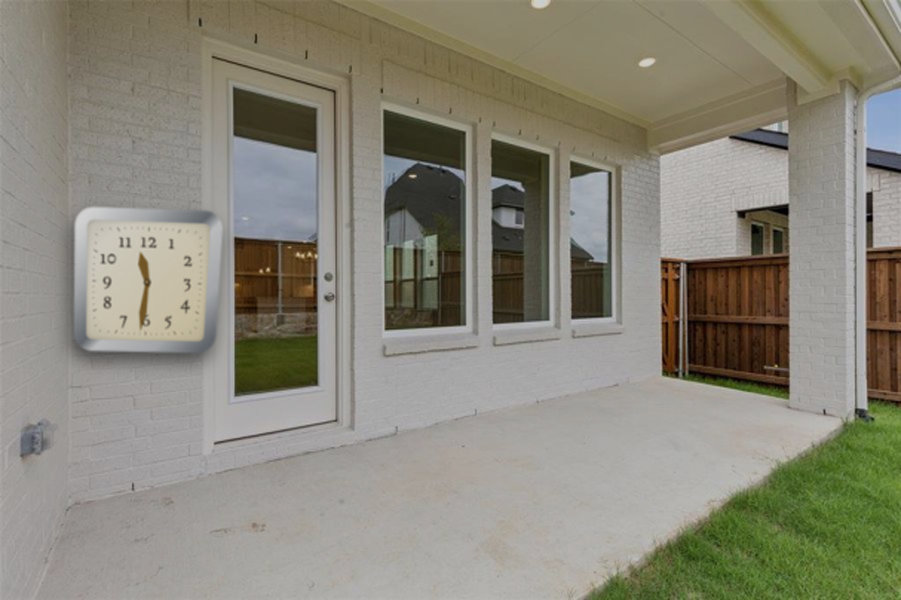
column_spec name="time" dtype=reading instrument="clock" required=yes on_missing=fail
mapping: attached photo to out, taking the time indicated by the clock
11:31
